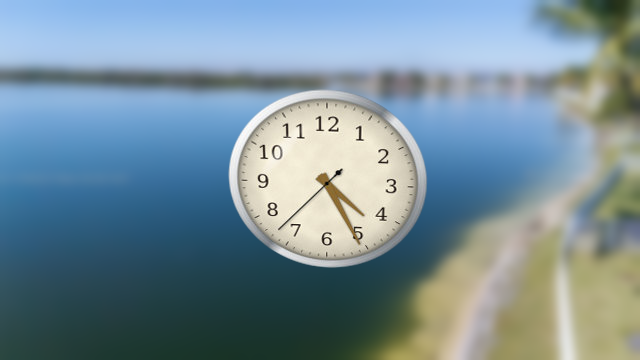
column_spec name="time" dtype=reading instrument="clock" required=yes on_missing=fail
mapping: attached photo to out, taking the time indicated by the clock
4:25:37
